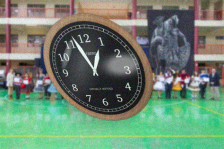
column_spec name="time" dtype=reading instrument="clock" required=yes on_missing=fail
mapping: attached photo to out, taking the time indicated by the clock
12:57
